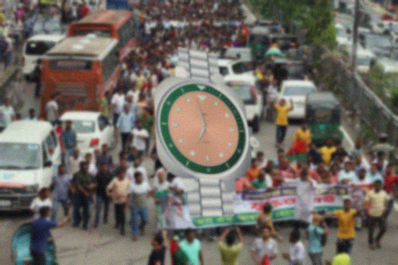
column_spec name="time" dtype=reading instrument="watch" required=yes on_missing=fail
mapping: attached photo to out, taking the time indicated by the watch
6:58
